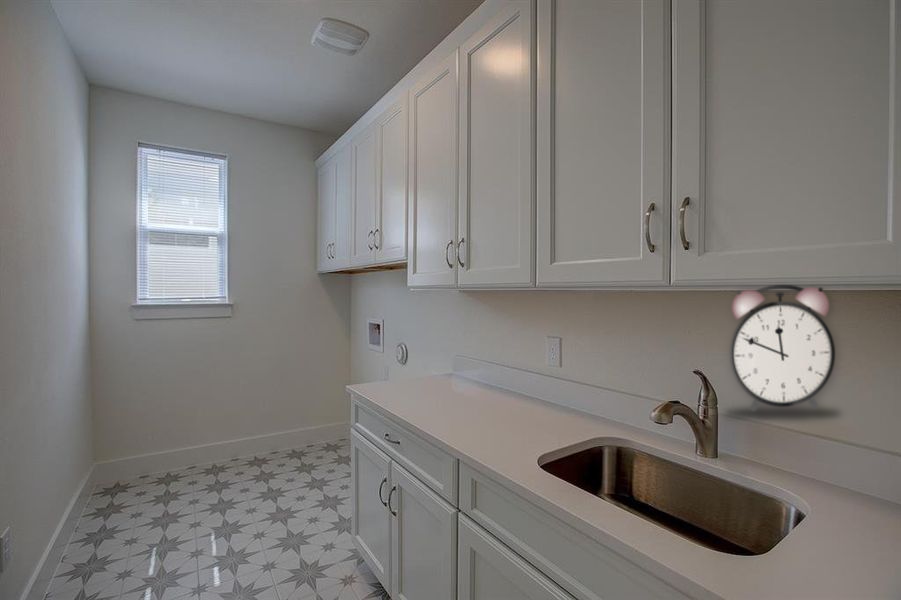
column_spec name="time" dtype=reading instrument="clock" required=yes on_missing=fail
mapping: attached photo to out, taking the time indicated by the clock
11:49
